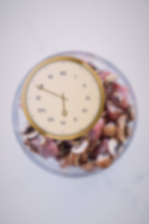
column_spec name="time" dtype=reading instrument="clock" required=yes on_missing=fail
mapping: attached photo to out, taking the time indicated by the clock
5:49
